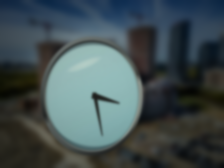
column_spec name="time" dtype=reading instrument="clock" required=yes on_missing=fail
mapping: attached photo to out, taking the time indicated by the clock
3:28
